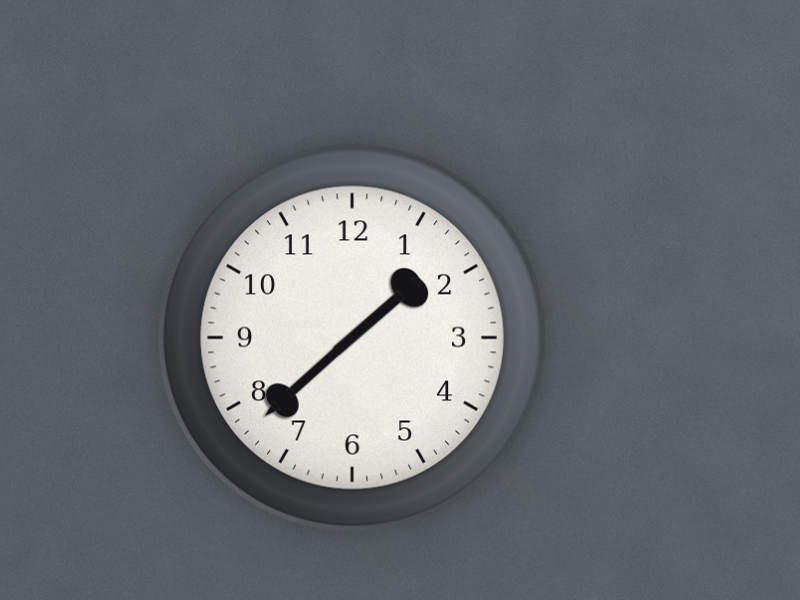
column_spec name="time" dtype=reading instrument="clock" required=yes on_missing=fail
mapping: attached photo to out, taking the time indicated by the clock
1:38
